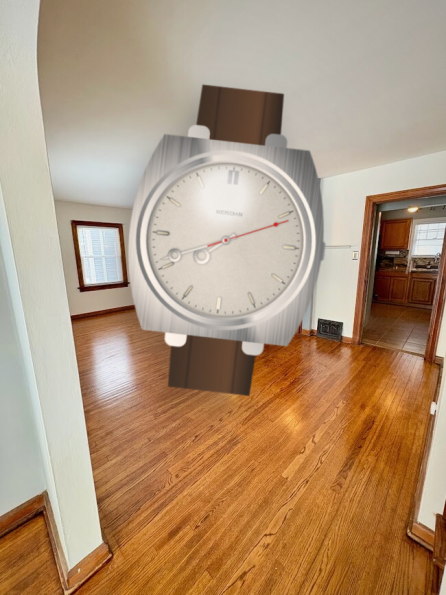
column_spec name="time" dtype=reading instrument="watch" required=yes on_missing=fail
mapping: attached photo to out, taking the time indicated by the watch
7:41:11
